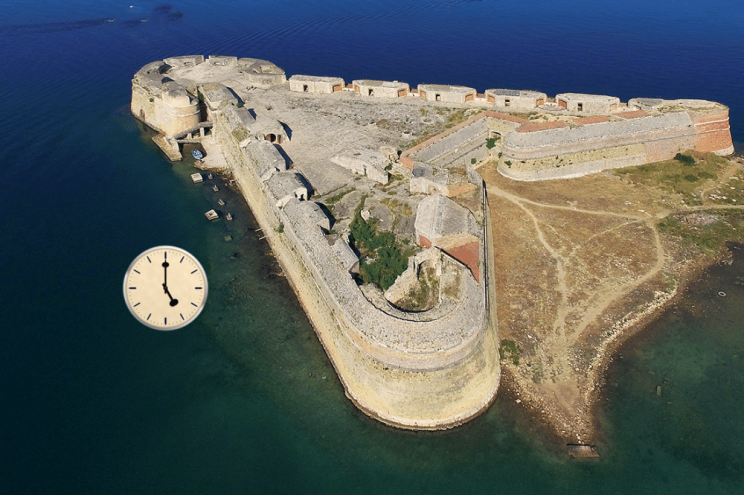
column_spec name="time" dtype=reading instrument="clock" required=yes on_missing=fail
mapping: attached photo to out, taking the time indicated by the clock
5:00
